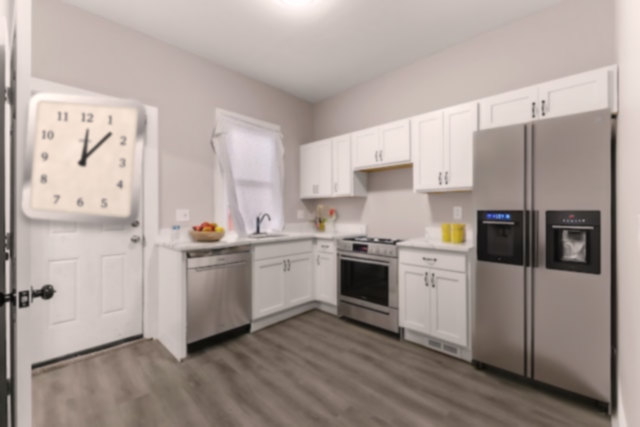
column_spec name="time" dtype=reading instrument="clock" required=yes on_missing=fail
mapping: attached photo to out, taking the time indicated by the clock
12:07
